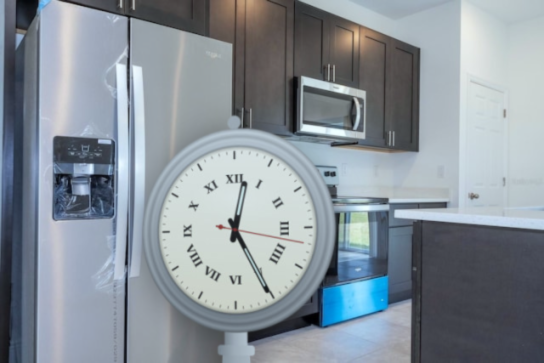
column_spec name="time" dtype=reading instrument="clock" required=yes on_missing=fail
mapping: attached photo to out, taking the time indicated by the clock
12:25:17
